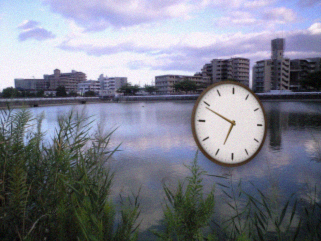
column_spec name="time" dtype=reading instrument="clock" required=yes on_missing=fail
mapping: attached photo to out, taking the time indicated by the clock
6:49
